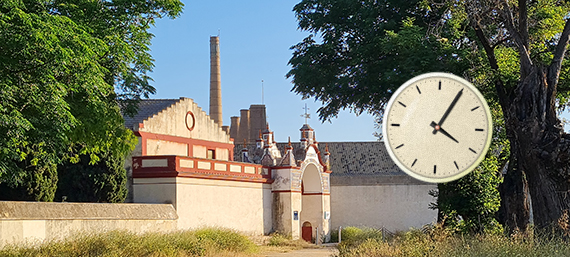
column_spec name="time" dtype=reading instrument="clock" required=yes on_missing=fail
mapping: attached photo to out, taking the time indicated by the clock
4:05
